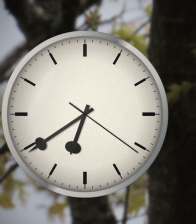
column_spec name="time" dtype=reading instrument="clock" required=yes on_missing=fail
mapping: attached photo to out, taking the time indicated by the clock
6:39:21
